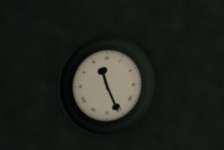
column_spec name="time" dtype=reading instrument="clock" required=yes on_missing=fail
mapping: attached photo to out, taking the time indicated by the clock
11:26
